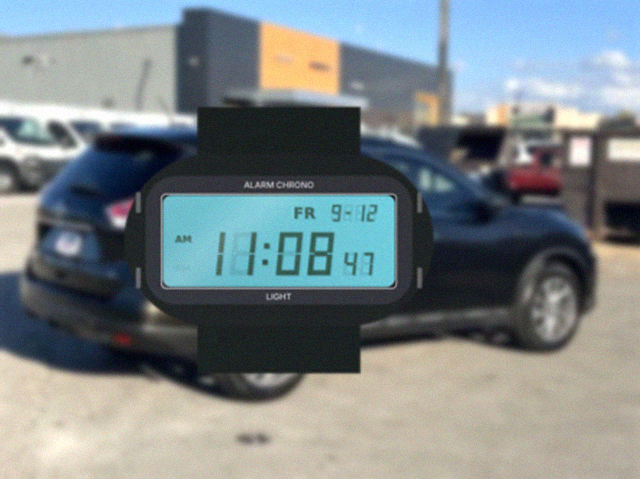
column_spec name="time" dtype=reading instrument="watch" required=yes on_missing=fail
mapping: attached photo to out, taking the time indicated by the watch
11:08:47
